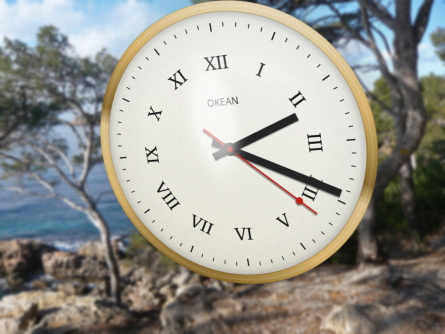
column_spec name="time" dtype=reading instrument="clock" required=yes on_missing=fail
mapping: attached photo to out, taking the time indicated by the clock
2:19:22
